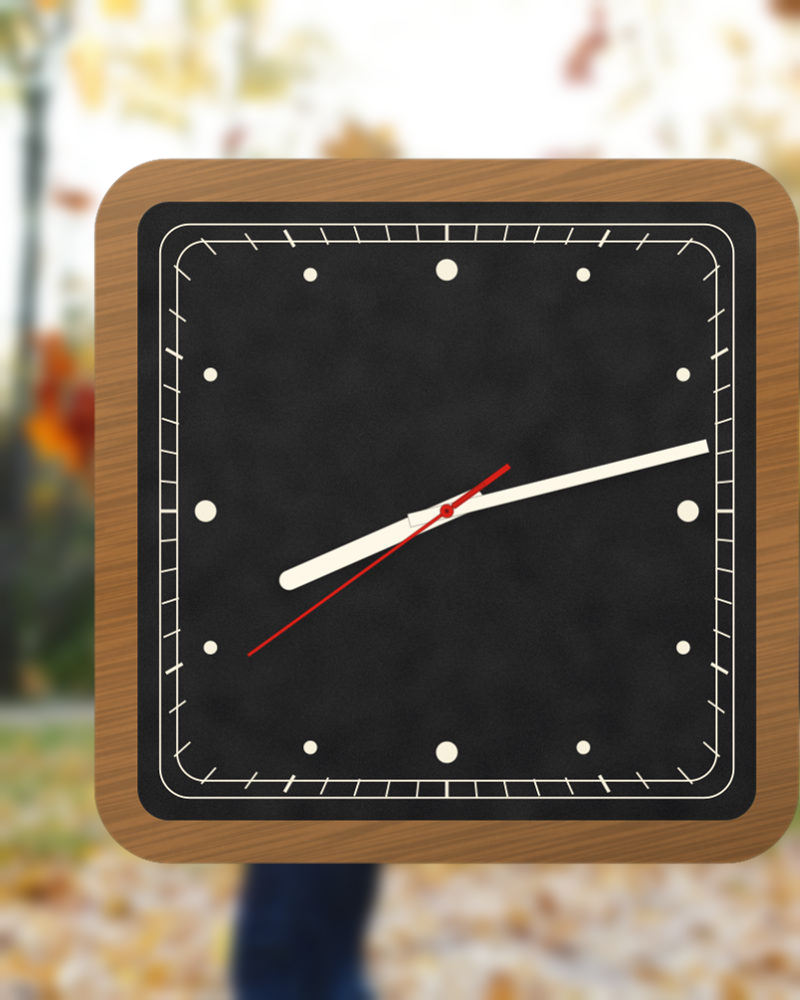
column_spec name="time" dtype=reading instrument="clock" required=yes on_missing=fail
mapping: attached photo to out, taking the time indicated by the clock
8:12:39
